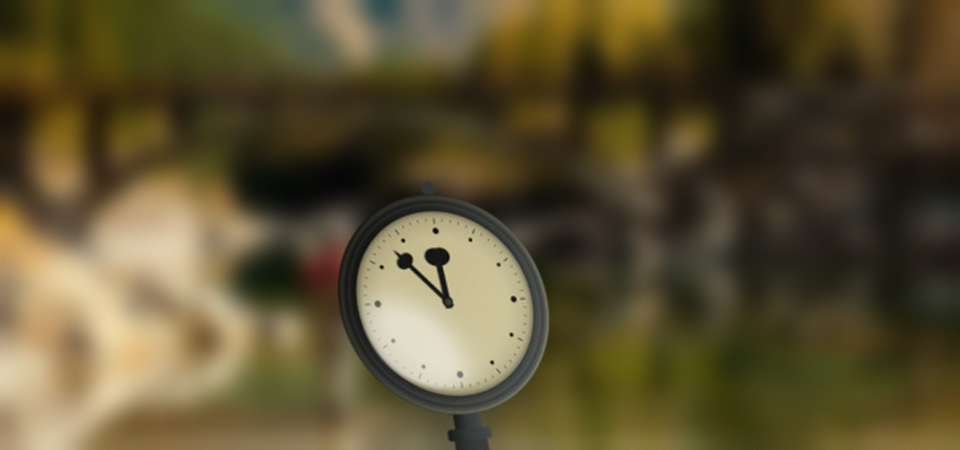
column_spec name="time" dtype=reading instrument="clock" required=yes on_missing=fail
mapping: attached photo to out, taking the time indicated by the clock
11:53
